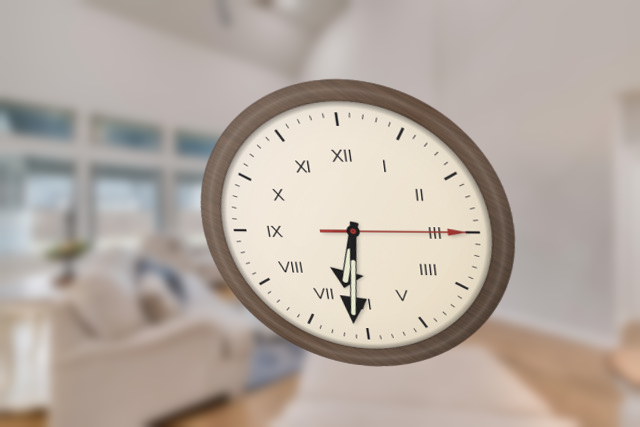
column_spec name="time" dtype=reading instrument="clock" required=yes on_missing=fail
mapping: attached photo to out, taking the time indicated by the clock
6:31:15
